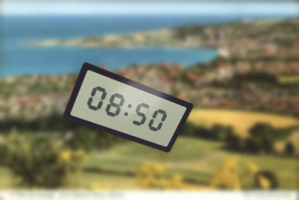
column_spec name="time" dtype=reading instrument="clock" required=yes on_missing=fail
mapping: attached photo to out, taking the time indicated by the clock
8:50
